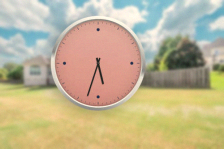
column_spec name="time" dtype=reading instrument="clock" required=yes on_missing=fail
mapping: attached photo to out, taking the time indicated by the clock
5:33
